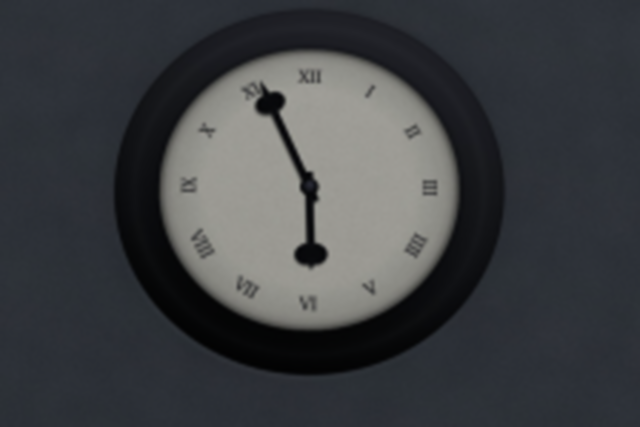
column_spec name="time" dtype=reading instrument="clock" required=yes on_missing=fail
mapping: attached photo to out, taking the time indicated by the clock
5:56
